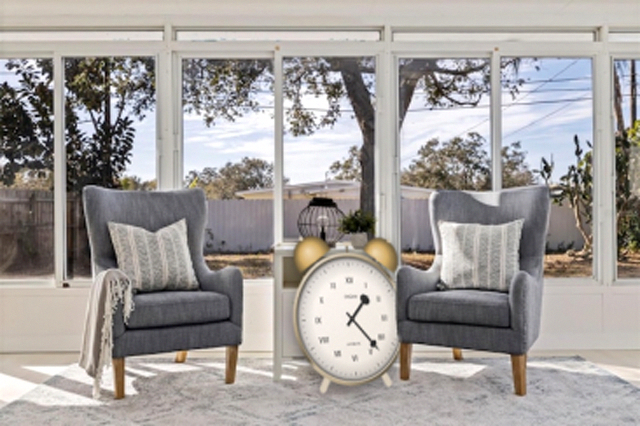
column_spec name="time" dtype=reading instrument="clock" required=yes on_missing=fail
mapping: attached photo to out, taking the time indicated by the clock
1:23
